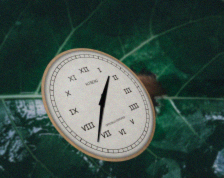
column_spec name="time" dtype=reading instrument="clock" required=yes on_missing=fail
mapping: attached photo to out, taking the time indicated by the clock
1:37
